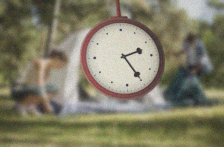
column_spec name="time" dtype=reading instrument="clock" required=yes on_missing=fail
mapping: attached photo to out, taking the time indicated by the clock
2:25
